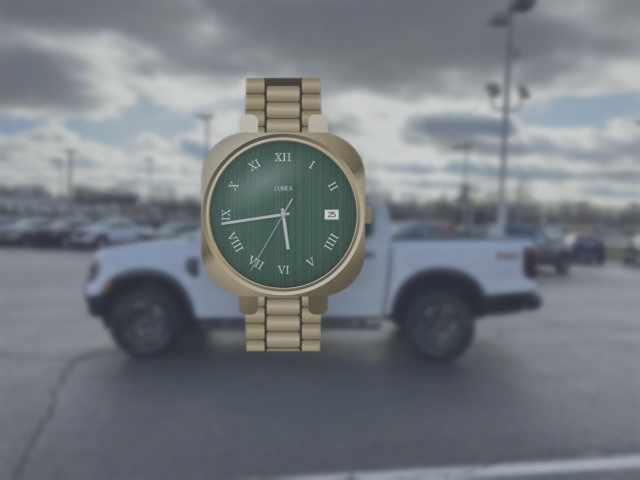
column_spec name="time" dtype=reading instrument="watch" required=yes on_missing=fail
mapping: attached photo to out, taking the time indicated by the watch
5:43:35
